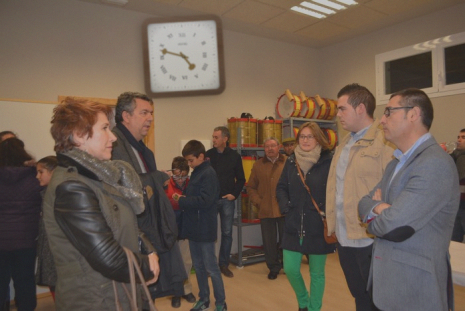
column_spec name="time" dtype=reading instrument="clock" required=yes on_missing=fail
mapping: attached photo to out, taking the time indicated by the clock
4:48
